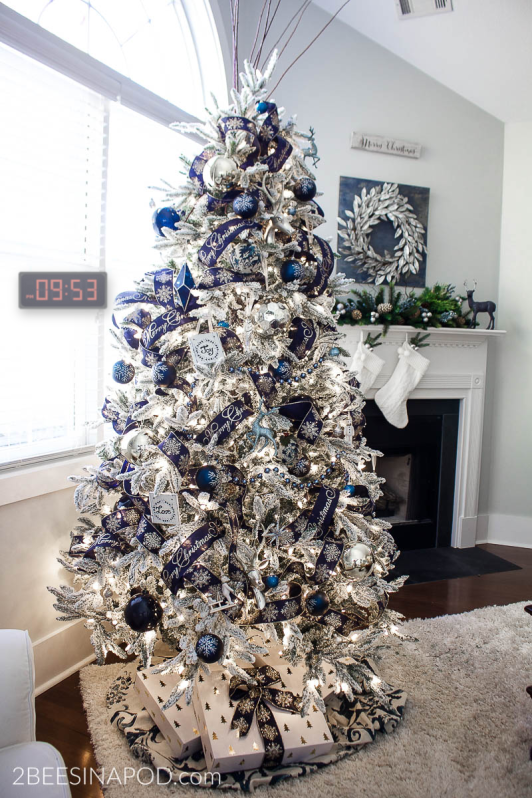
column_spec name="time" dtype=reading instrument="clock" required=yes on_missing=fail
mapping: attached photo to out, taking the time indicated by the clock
9:53
